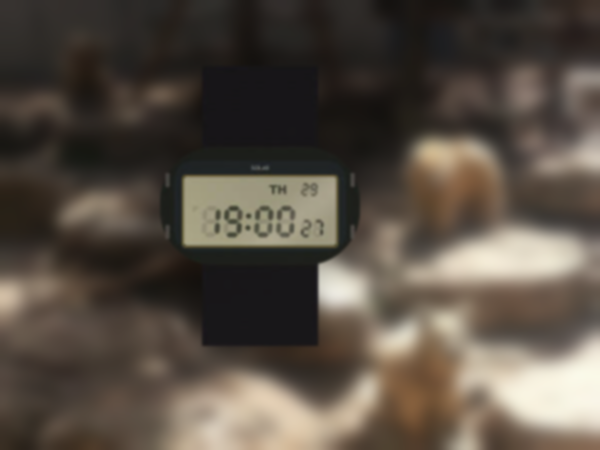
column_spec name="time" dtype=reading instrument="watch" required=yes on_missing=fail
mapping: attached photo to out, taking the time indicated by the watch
19:00:27
